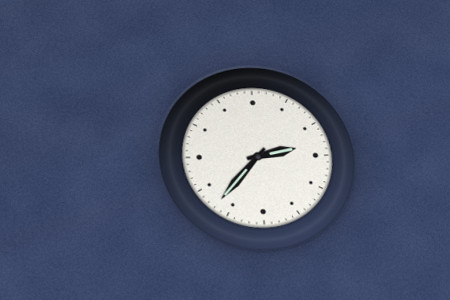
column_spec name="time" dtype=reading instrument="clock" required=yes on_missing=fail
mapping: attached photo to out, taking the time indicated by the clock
2:37
